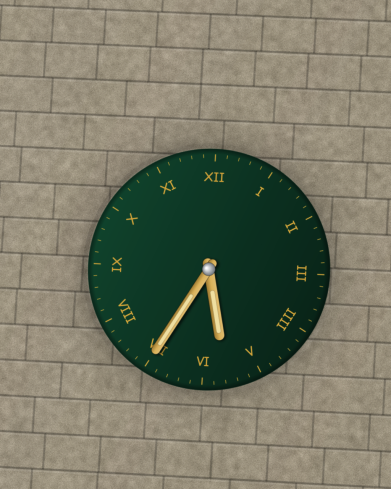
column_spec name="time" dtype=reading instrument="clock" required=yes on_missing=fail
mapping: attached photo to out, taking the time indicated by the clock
5:35
